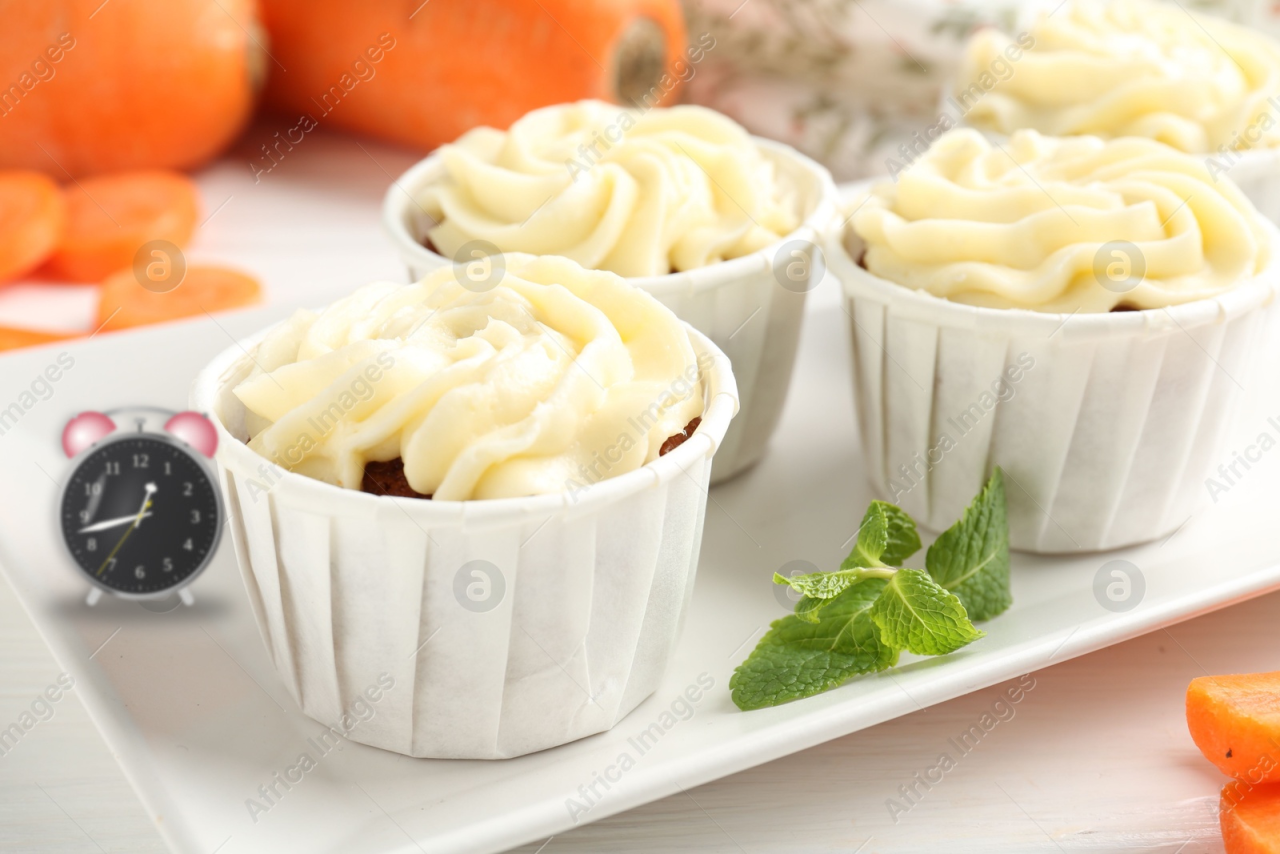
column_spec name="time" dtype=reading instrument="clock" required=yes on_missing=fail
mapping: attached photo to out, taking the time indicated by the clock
12:42:36
